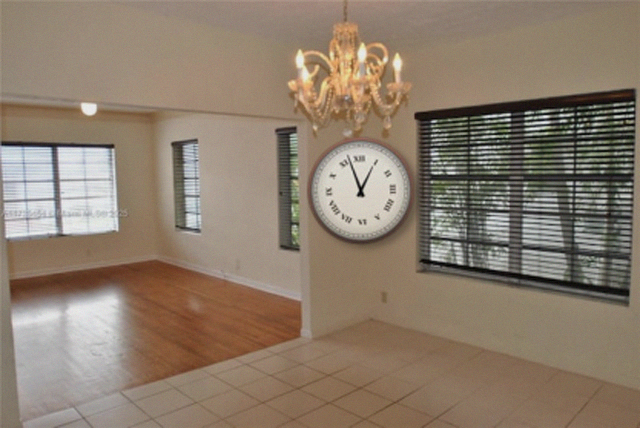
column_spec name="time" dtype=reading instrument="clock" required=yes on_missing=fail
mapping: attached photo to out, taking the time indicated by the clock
12:57
